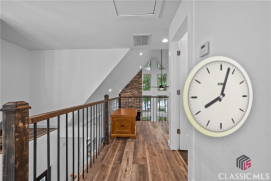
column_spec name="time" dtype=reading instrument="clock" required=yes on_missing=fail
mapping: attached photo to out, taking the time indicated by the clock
8:03
